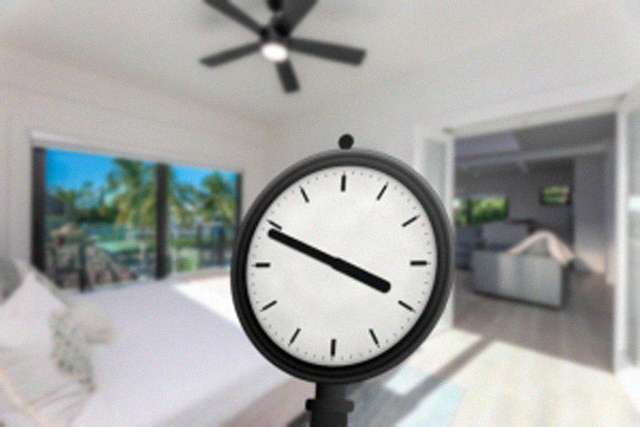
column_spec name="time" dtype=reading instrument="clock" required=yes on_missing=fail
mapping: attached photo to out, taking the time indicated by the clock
3:49
